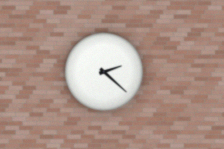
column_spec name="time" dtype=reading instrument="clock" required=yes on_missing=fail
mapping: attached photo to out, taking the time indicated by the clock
2:22
